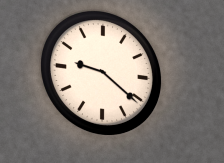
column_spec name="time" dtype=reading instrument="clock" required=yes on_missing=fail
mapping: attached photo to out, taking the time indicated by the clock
9:21
